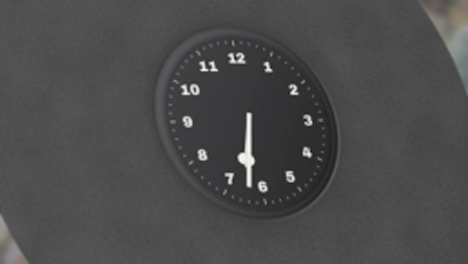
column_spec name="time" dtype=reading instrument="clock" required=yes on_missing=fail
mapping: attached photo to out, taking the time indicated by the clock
6:32
